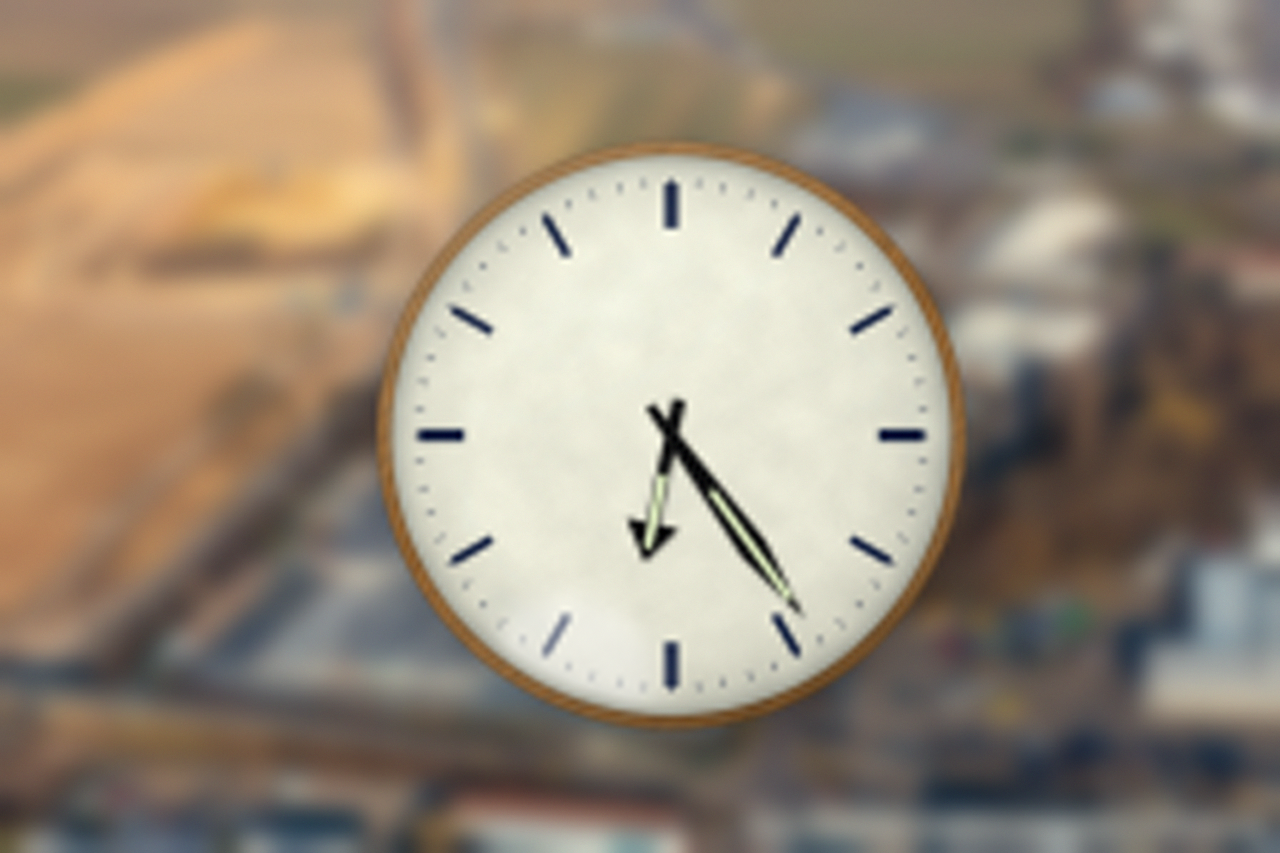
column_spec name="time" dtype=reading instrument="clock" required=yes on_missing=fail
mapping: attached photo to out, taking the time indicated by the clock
6:24
